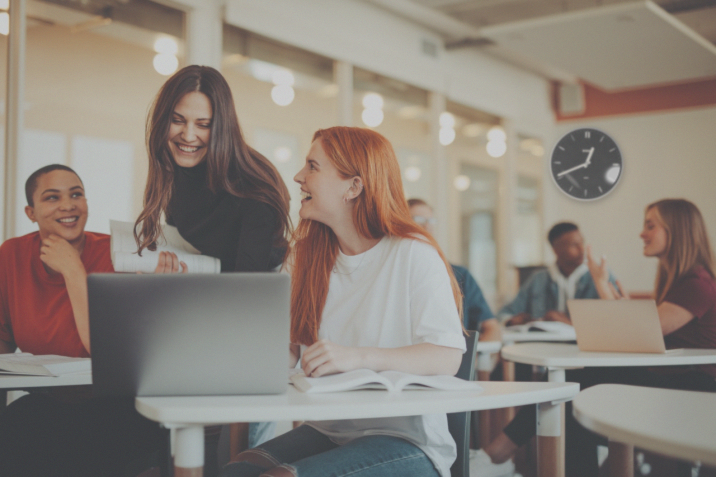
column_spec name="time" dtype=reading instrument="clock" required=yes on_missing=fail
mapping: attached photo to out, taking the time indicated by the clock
12:41
